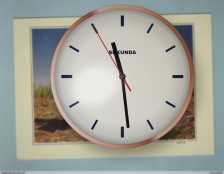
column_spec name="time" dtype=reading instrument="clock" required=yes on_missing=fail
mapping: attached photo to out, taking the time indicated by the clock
11:28:55
